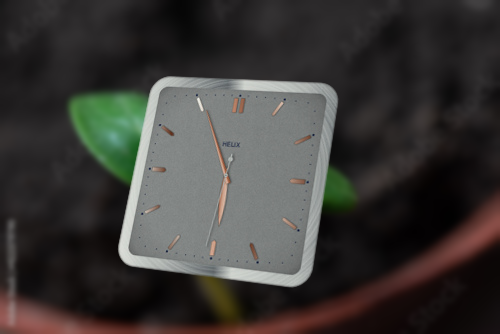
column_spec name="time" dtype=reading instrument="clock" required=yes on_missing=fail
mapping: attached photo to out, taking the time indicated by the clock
5:55:31
